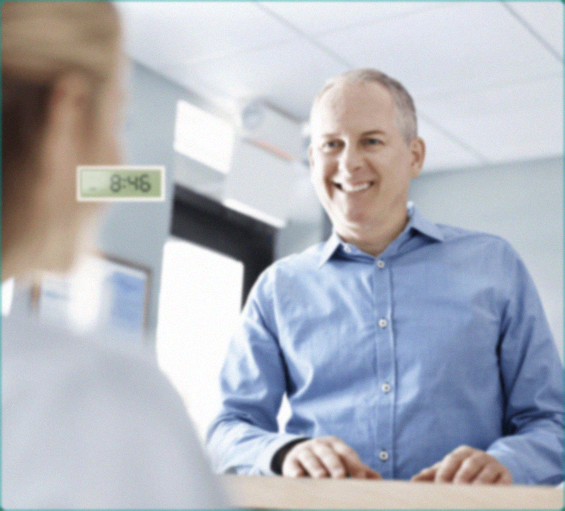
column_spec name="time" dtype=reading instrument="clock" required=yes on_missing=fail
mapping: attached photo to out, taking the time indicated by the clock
8:46
